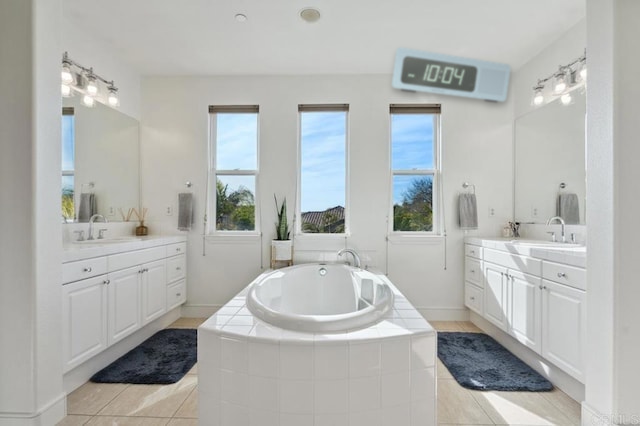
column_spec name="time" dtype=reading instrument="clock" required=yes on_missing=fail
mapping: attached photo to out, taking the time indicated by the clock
10:04
